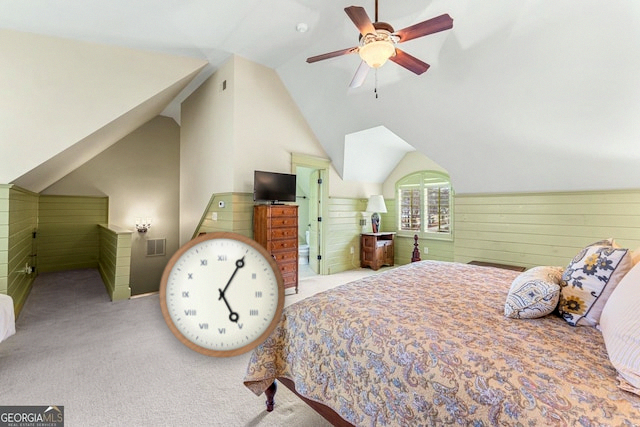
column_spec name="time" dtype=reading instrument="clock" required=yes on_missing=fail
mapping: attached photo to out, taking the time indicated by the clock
5:05
